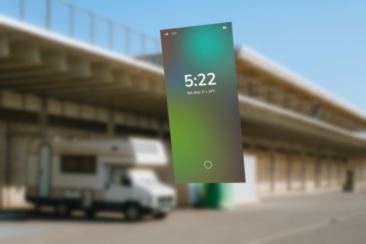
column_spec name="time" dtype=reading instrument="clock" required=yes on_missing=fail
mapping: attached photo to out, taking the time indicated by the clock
5:22
